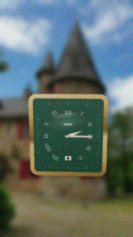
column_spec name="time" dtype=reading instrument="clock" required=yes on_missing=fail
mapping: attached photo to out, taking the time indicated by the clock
2:15
